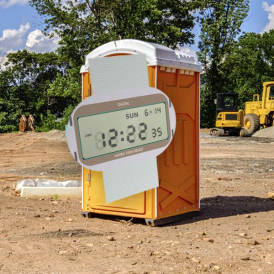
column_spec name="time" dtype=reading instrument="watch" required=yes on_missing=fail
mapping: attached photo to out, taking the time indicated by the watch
12:22:35
